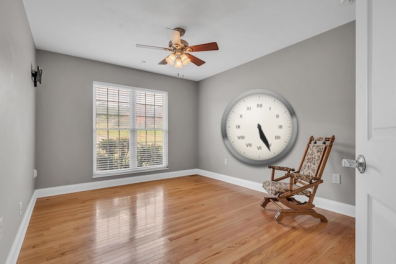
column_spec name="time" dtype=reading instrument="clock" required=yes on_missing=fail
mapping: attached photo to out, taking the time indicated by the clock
5:26
